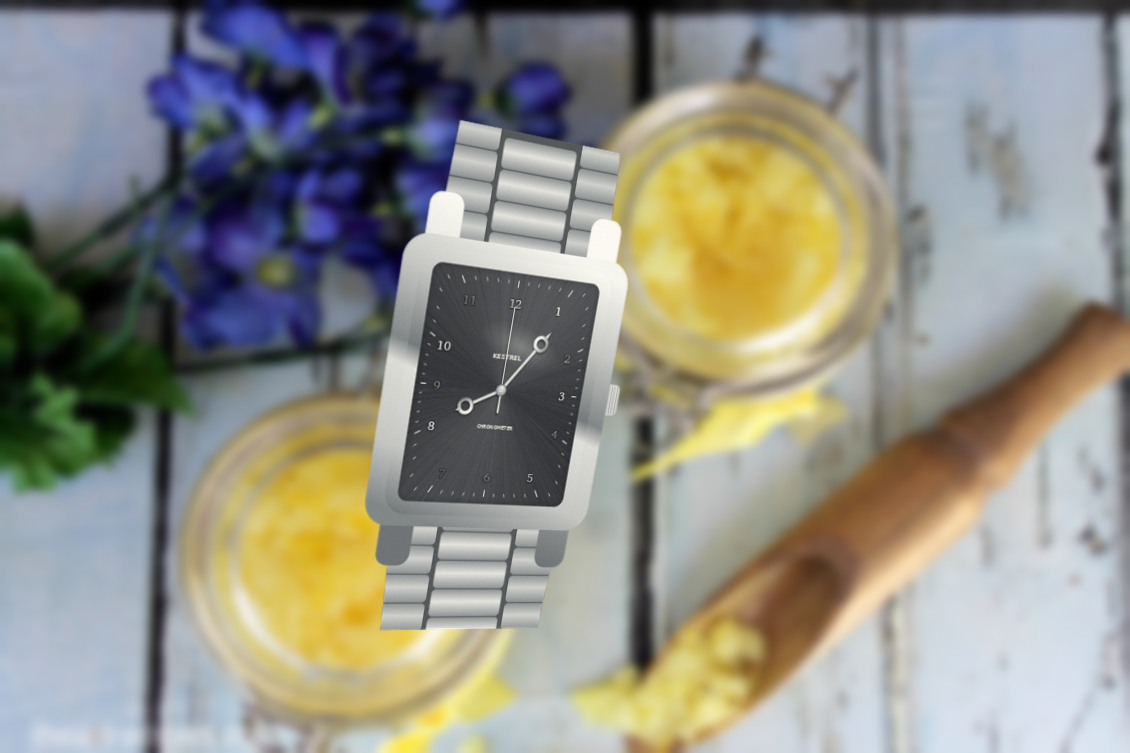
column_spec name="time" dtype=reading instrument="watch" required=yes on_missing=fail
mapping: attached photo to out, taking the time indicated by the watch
8:06:00
